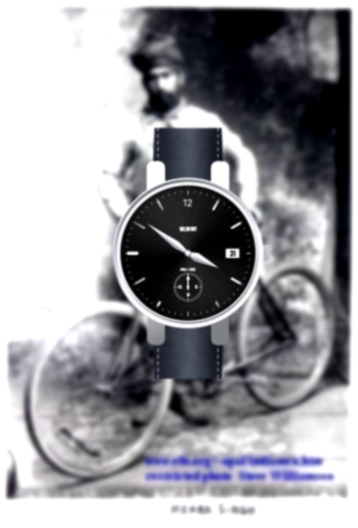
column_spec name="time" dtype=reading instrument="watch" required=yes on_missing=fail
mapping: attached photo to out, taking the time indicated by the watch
3:51
